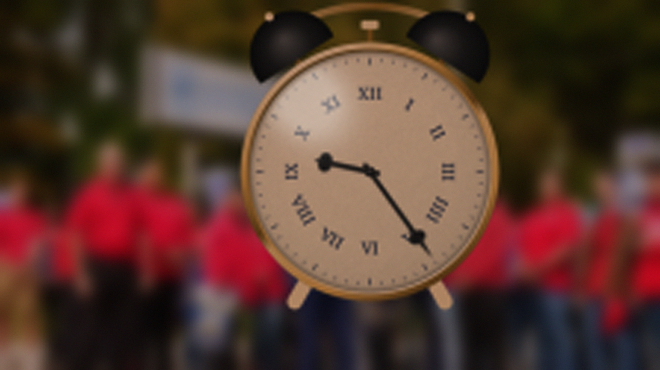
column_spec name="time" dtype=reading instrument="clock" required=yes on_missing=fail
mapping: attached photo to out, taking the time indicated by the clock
9:24
